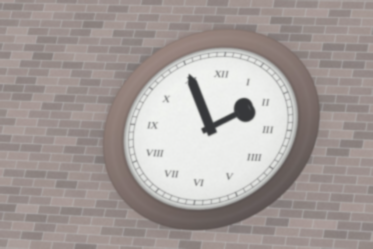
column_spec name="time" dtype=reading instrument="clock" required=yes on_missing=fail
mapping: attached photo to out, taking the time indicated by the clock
1:55
